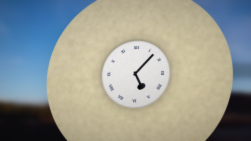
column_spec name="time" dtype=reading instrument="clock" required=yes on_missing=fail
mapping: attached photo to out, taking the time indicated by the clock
5:07
